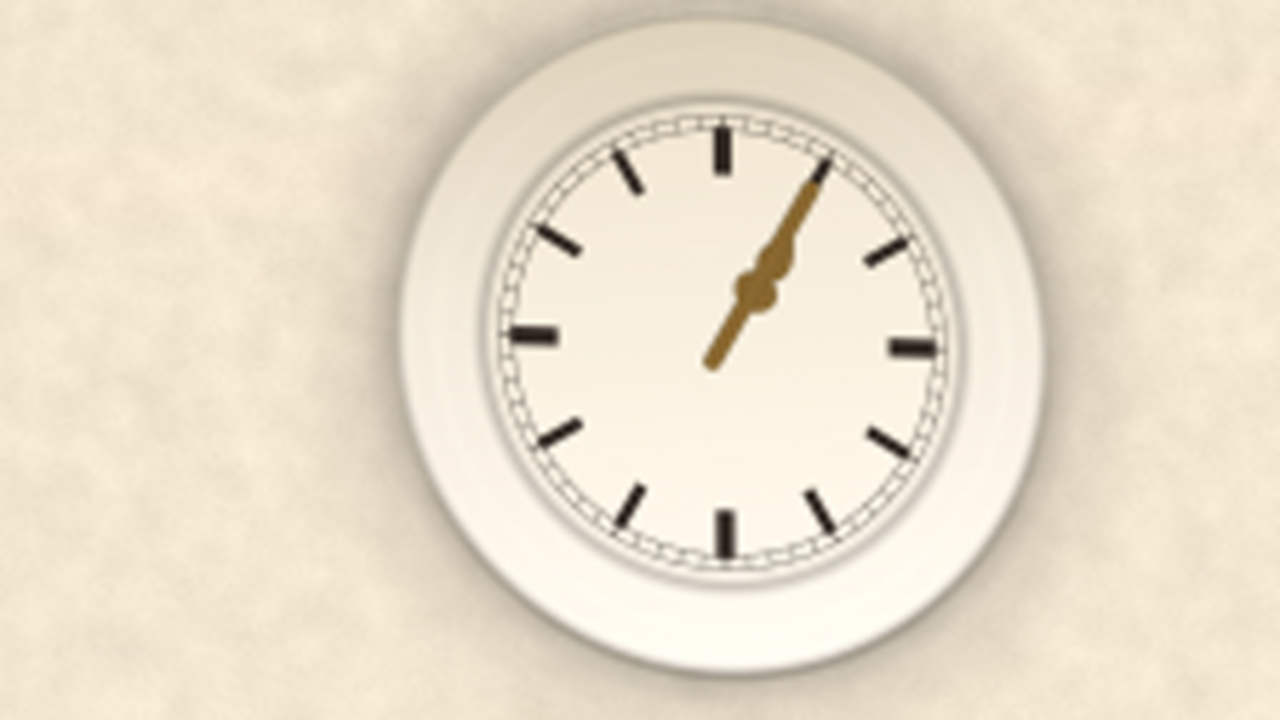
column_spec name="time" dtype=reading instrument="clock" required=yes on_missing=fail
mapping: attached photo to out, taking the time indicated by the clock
1:05
